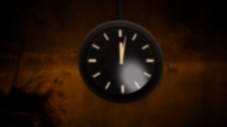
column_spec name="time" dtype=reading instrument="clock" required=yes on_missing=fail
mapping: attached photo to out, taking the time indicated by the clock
12:02
